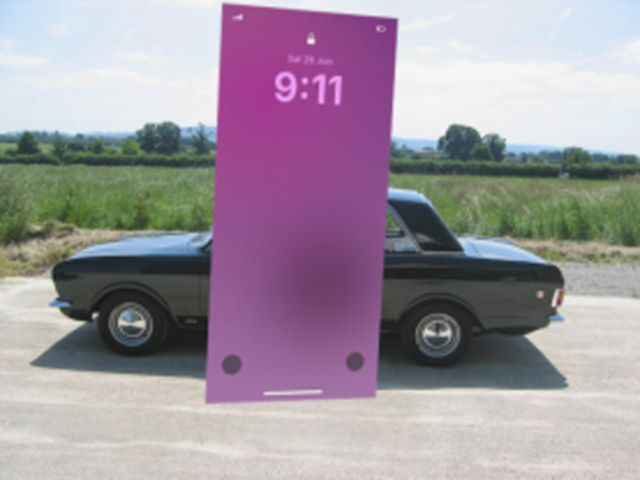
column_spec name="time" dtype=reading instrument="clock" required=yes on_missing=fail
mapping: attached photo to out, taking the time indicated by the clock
9:11
